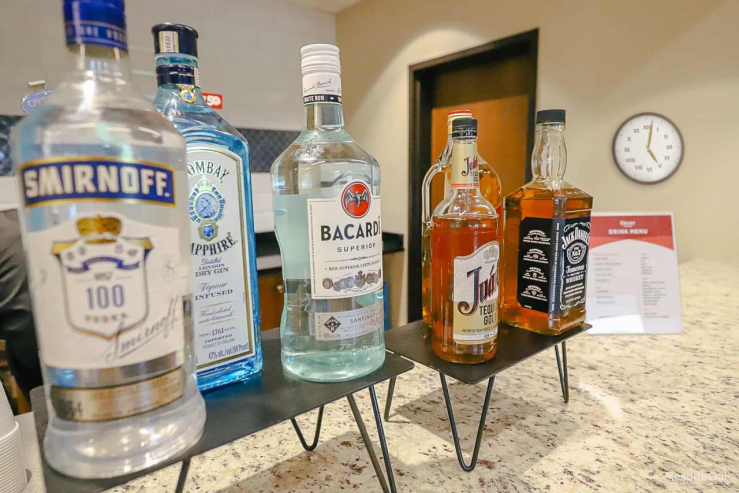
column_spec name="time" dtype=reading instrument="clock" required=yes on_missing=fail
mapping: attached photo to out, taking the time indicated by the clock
5:02
